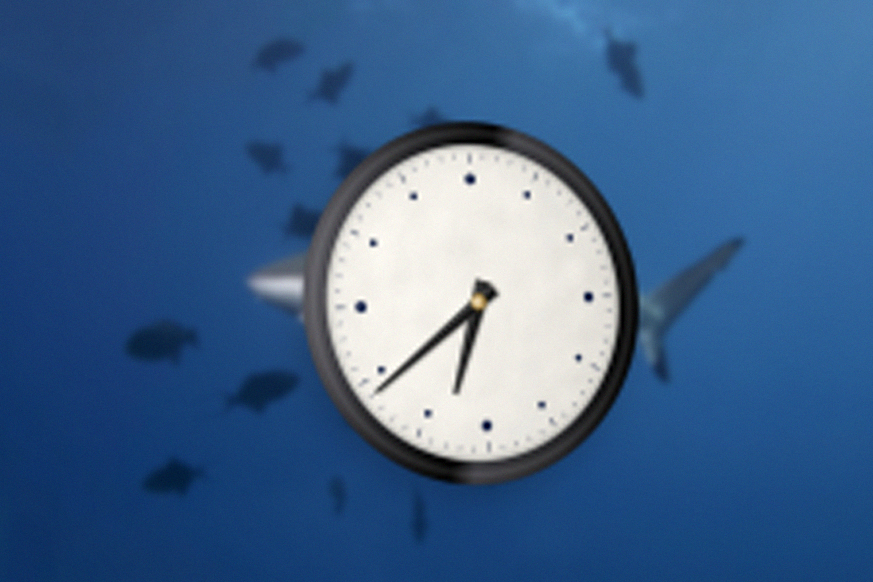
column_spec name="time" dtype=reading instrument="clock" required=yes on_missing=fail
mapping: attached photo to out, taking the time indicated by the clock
6:39
